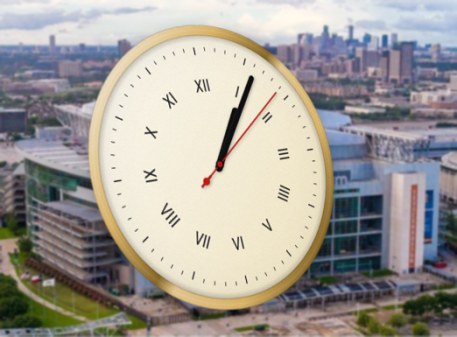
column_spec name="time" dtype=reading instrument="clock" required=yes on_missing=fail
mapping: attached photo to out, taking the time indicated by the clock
1:06:09
